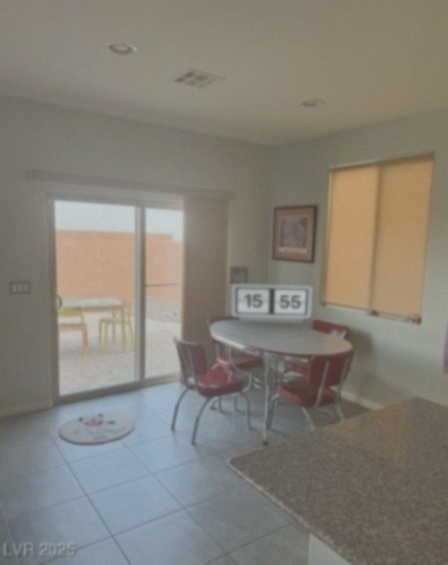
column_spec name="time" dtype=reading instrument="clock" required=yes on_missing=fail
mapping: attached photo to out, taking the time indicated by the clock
15:55
